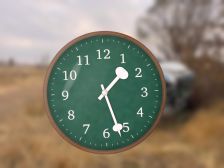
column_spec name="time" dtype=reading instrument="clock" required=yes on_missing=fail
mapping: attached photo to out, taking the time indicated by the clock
1:27
